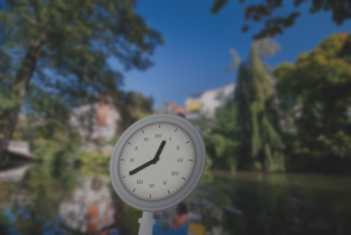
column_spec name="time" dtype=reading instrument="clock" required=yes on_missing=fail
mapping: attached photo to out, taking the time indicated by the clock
12:40
